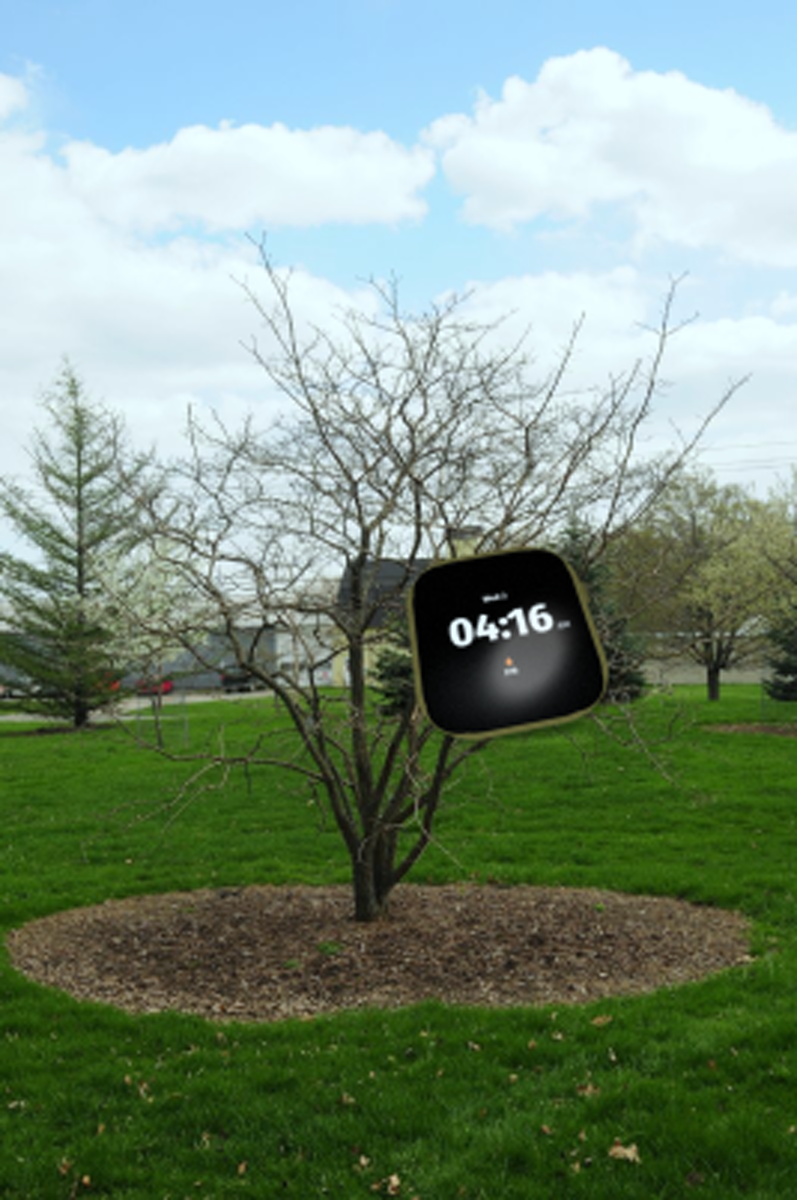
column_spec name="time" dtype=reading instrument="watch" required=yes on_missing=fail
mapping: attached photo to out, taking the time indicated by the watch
4:16
